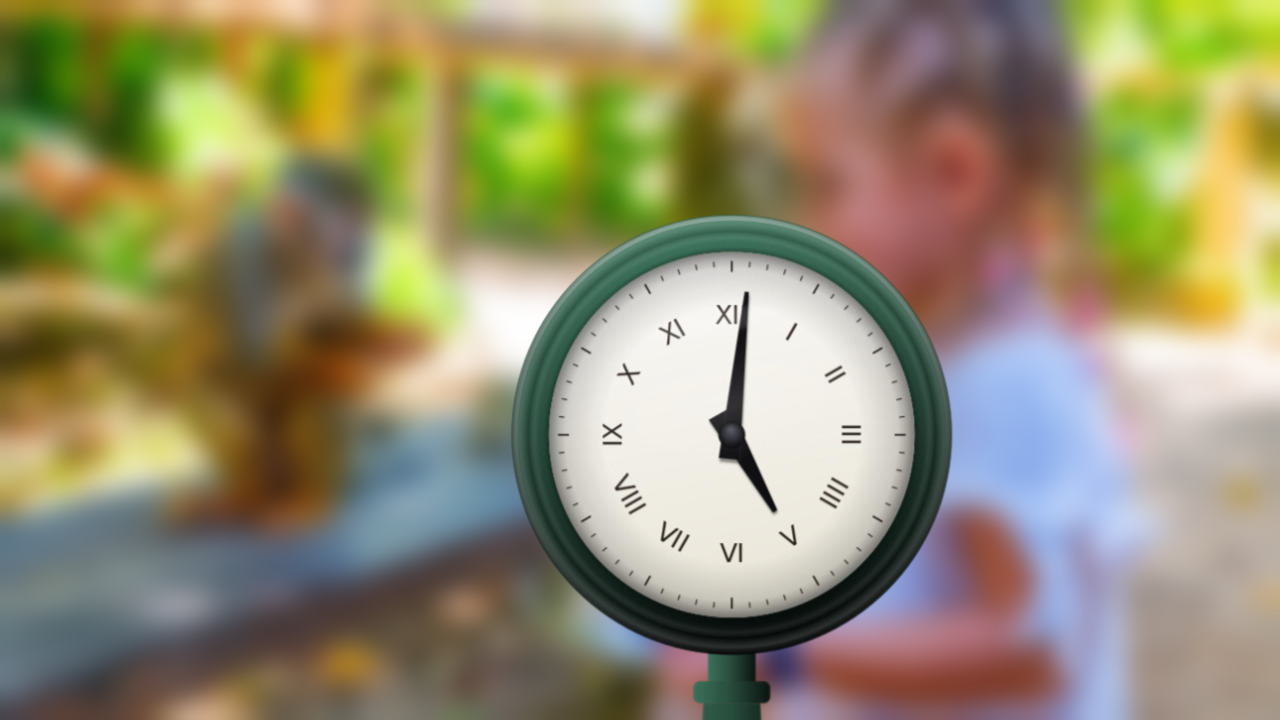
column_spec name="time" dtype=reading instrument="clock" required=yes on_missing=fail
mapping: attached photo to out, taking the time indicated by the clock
5:01
